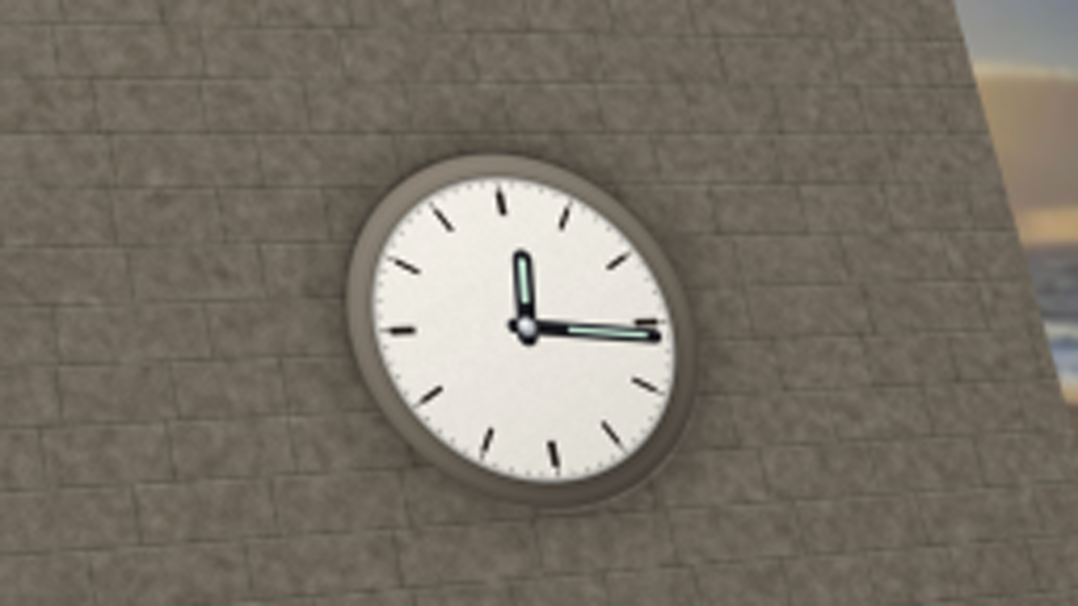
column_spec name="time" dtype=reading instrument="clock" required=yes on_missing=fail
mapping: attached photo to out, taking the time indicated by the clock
12:16
